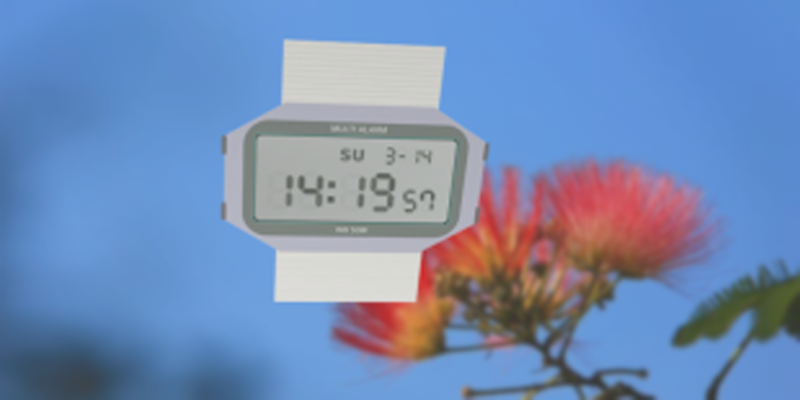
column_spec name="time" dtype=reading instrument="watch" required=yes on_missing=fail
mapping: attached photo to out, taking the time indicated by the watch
14:19:57
